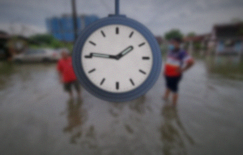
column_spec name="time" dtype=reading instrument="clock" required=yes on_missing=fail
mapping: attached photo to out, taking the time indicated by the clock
1:46
